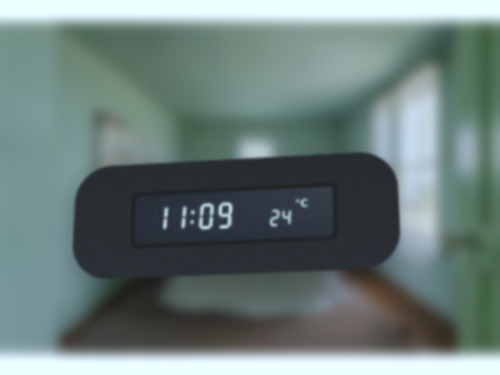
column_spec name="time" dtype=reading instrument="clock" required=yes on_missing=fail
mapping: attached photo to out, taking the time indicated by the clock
11:09
